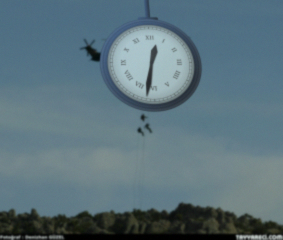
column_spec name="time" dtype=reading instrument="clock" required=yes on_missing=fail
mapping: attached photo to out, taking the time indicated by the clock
12:32
